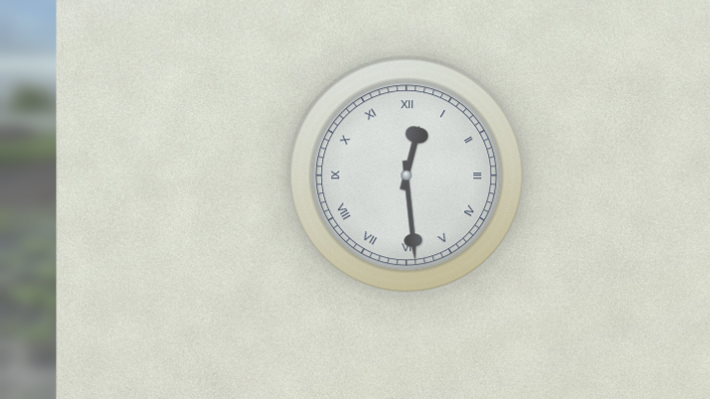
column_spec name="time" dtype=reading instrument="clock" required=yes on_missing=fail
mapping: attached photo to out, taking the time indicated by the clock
12:29
